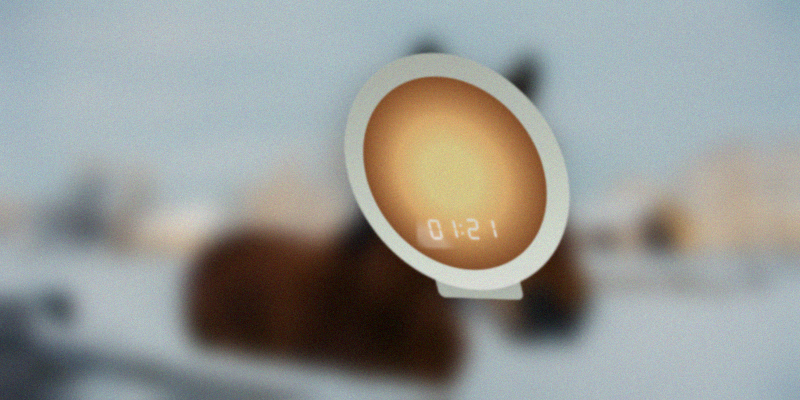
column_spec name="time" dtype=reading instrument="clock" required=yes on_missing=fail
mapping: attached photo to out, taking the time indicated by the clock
1:21
